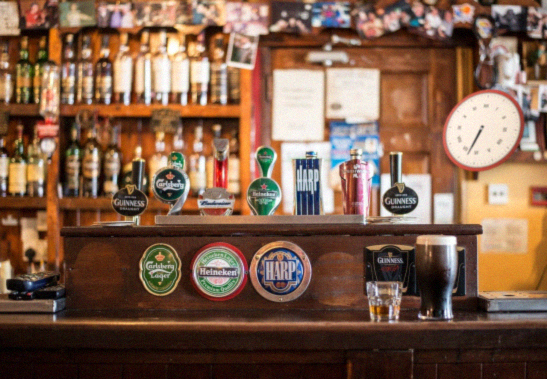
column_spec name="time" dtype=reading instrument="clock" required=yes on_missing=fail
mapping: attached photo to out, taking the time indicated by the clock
6:33
